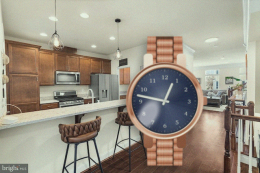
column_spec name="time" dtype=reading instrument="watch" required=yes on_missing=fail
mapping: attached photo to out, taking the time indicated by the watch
12:47
